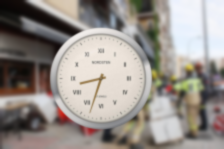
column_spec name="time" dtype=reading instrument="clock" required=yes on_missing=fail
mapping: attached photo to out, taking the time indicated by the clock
8:33
